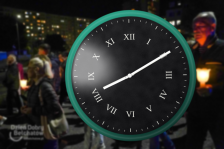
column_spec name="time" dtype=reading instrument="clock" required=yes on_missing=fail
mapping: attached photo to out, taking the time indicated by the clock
8:10
